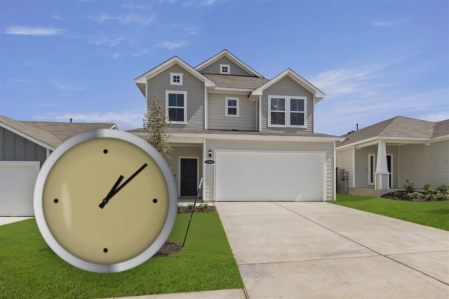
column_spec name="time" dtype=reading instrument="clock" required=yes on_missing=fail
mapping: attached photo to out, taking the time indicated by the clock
1:08
